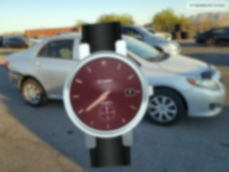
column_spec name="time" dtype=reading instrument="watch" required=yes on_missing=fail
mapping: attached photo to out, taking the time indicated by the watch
7:39
